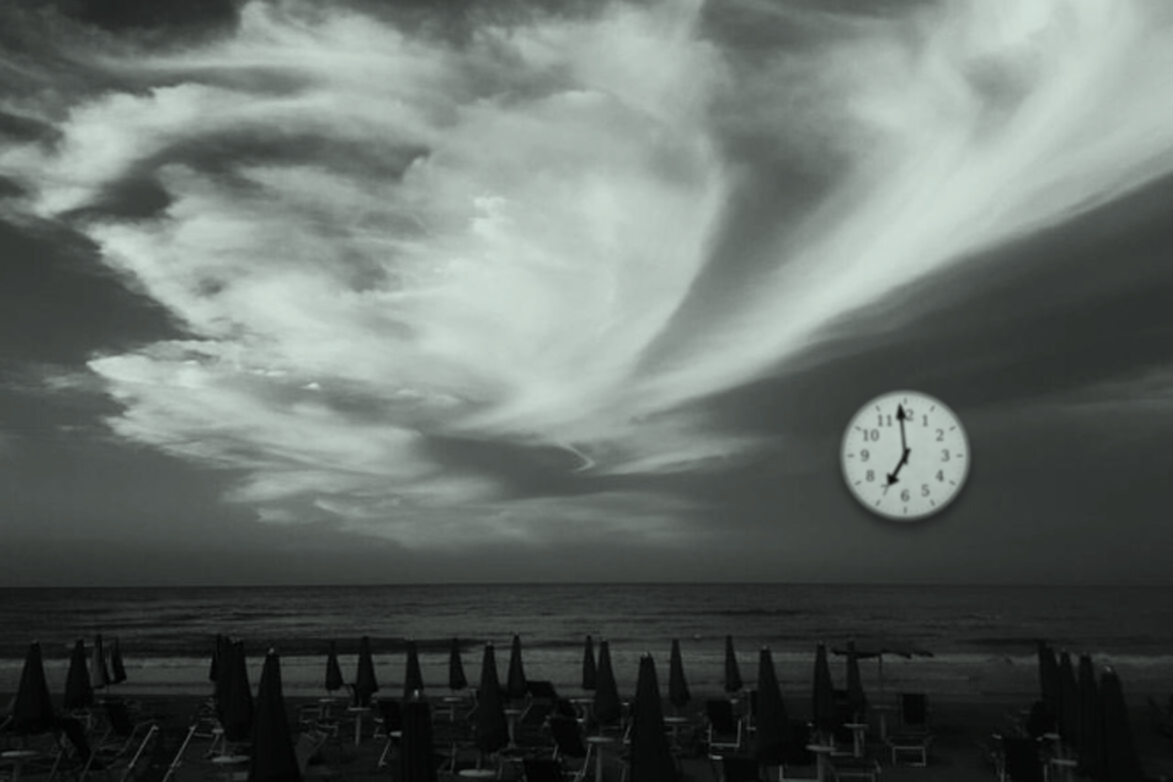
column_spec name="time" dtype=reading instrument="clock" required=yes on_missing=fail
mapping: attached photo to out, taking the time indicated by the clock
6:59
